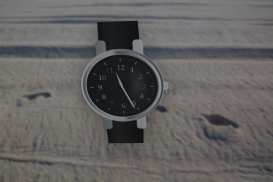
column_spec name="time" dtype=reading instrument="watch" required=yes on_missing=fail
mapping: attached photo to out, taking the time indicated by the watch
11:26
